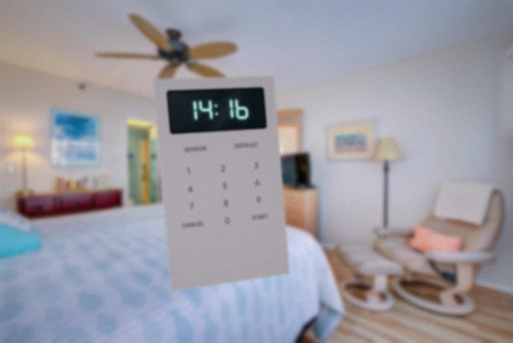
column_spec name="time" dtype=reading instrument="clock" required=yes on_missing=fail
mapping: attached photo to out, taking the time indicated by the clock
14:16
